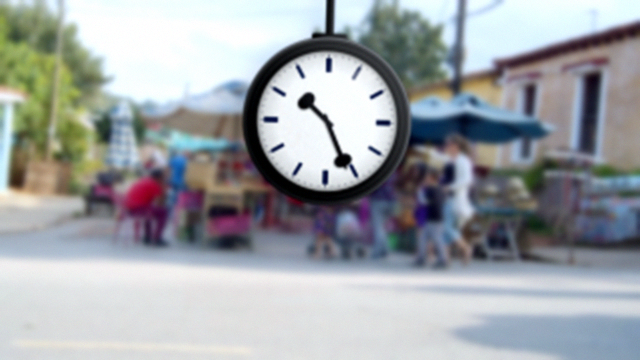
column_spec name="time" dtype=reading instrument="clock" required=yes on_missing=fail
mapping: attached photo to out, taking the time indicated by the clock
10:26
